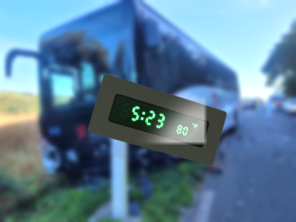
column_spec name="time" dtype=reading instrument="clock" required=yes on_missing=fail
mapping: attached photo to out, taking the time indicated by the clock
5:23
